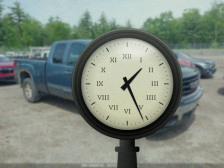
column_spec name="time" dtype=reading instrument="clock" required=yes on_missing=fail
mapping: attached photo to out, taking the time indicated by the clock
1:26
